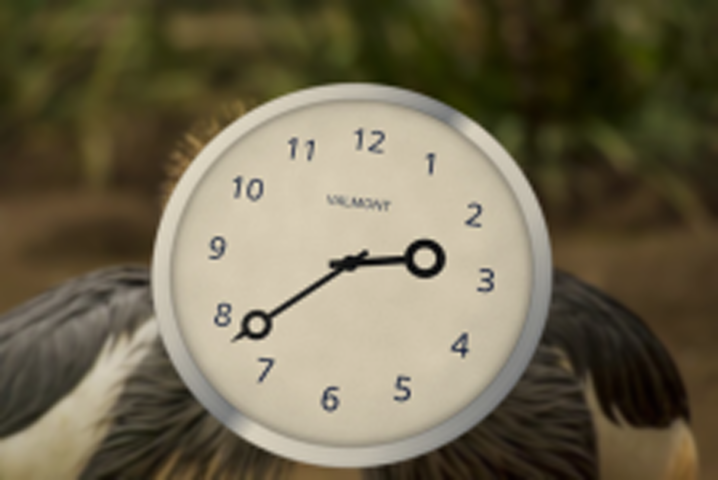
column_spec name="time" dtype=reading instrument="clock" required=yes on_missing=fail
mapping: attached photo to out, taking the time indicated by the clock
2:38
